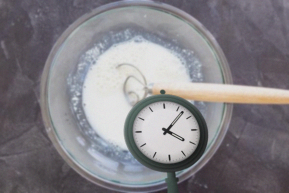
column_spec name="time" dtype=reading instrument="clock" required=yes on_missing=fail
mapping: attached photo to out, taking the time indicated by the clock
4:07
